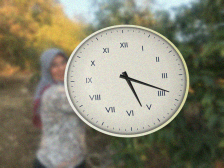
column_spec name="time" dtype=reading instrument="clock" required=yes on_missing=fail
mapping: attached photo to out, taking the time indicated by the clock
5:19
